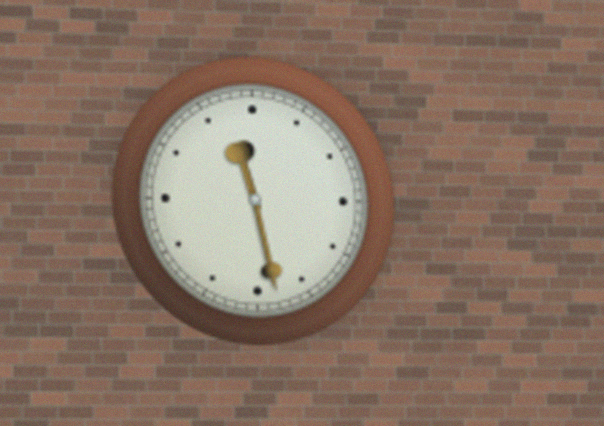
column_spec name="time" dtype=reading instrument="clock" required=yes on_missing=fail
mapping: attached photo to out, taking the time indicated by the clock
11:28
